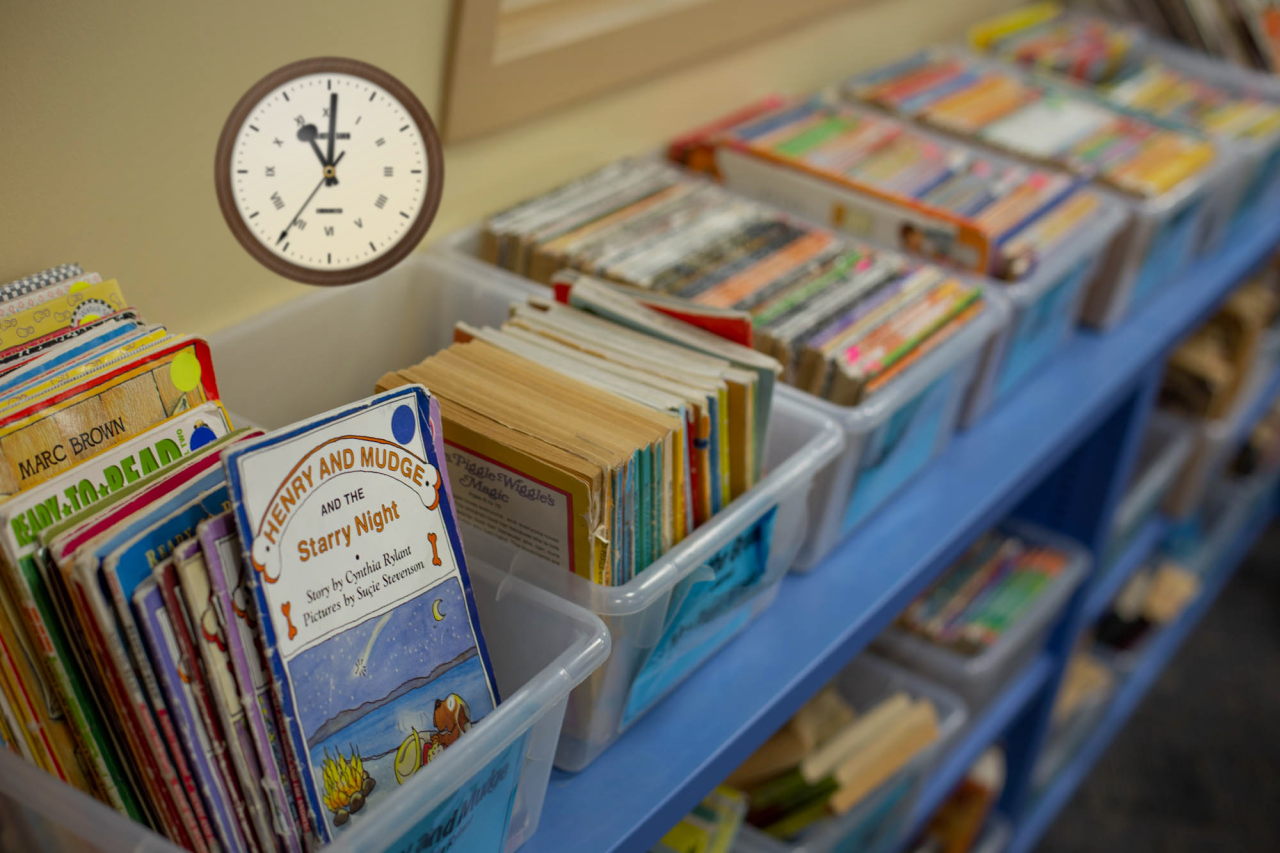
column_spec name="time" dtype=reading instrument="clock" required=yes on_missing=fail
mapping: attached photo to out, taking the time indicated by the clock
11:00:36
